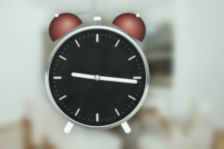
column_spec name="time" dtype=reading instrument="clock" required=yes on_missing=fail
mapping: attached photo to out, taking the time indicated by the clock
9:16
